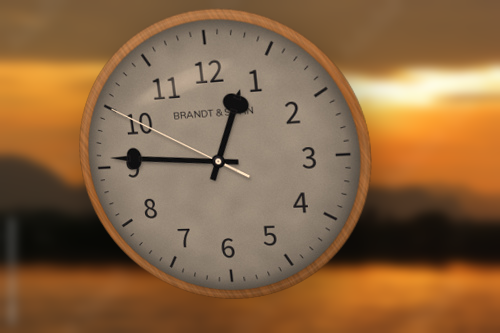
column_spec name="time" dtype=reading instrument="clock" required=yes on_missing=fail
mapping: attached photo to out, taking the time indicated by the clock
12:45:50
